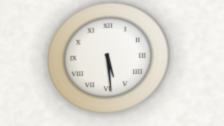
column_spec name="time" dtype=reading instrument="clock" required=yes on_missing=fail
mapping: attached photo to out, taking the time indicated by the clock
5:29
